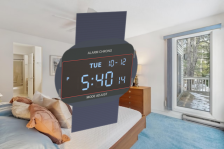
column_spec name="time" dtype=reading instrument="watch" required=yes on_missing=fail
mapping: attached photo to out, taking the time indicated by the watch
5:40:14
